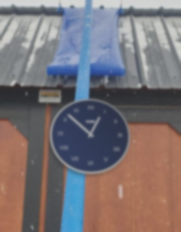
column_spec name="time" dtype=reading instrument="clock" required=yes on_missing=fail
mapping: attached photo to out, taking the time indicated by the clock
12:52
